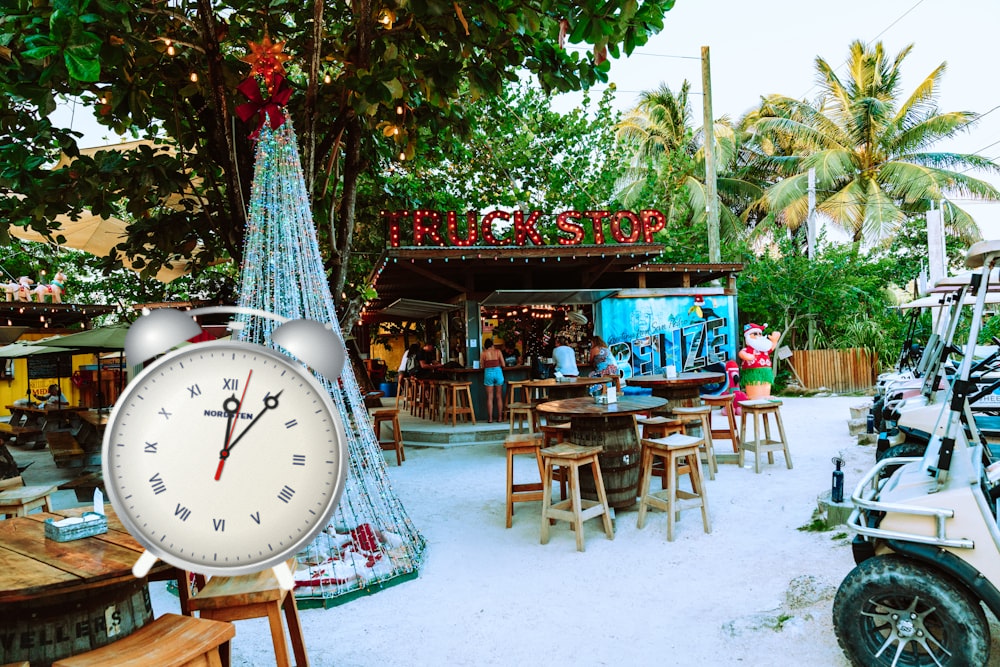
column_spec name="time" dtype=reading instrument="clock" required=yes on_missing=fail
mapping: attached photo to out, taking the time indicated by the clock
12:06:02
